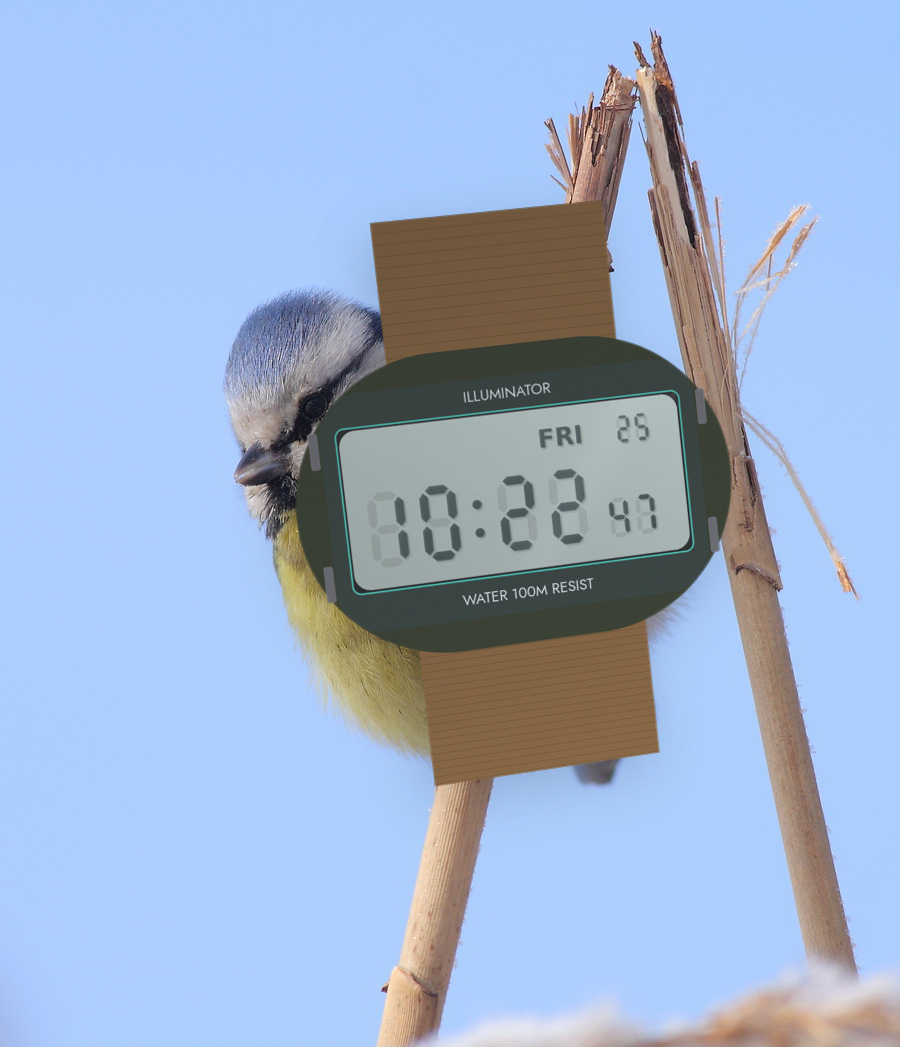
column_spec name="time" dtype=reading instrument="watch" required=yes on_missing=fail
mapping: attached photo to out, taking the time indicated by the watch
10:22:47
